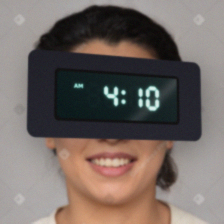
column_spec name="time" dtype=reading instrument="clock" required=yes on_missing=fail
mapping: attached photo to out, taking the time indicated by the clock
4:10
